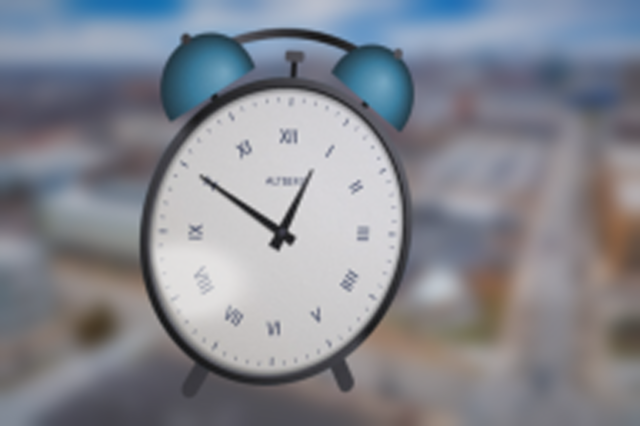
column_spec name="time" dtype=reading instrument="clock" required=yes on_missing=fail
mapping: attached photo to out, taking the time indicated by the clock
12:50
